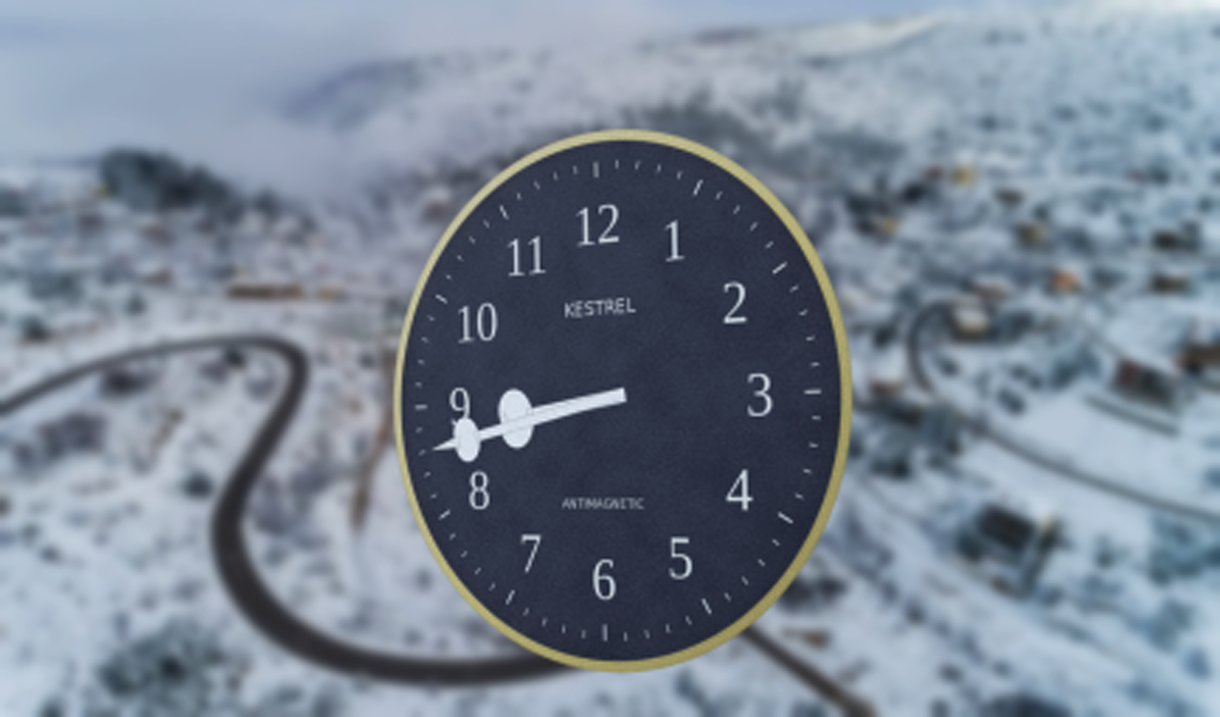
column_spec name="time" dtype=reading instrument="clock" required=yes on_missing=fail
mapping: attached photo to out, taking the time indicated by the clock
8:43
